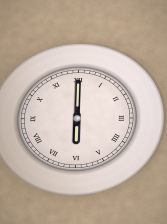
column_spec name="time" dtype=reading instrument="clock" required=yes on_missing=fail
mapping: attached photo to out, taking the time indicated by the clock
6:00
